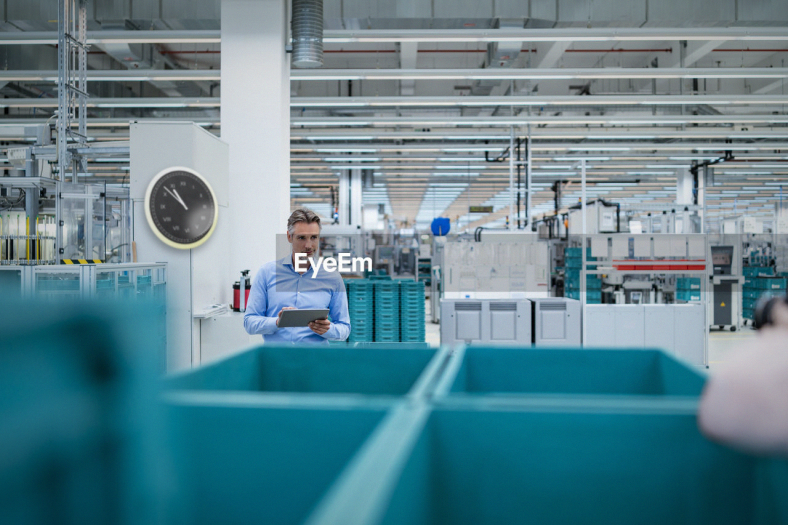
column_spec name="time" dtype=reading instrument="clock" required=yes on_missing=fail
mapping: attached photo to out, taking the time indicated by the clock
10:52
